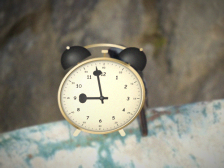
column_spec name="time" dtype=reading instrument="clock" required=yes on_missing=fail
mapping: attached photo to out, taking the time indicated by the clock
8:58
